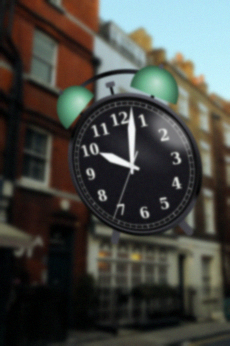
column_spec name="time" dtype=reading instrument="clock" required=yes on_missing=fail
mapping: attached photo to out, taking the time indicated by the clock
10:02:36
